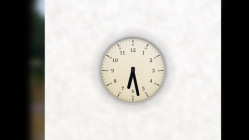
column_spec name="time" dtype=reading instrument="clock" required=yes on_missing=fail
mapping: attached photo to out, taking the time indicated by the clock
6:28
